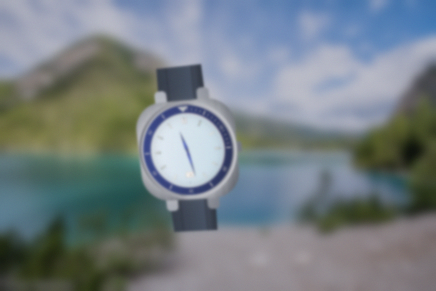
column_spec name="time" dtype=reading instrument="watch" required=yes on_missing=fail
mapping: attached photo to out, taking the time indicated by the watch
11:28
